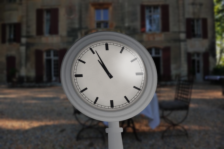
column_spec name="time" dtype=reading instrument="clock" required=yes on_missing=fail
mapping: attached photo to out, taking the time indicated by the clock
10:56
